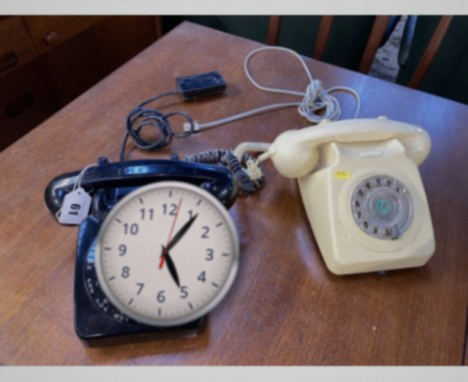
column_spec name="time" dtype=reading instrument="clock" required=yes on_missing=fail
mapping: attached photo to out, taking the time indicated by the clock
5:06:02
